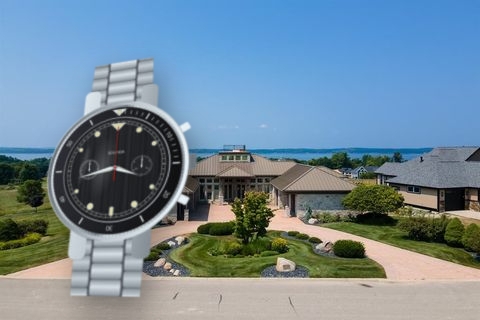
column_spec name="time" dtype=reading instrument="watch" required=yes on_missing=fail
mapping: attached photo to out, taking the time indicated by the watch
3:43
